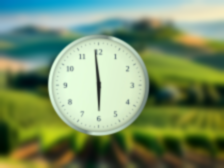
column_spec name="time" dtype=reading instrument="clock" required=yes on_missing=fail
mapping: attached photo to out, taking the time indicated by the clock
5:59
